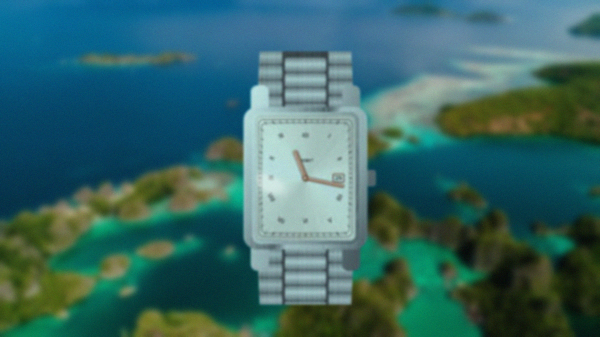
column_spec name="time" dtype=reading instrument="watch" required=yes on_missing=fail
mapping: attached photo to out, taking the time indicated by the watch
11:17
